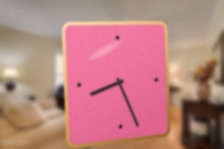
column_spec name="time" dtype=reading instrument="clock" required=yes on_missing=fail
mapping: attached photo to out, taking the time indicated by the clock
8:26
